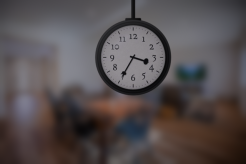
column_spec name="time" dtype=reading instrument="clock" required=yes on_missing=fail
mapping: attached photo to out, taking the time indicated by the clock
3:35
